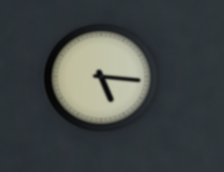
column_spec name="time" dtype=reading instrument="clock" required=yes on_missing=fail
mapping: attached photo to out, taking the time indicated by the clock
5:16
